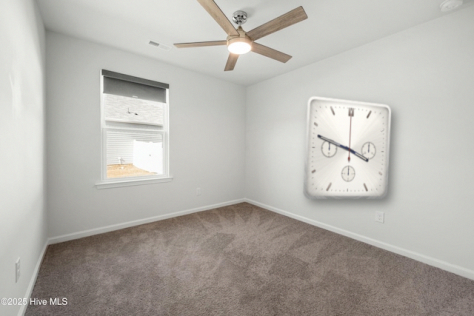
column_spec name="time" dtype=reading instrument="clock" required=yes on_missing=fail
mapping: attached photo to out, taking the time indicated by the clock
3:48
